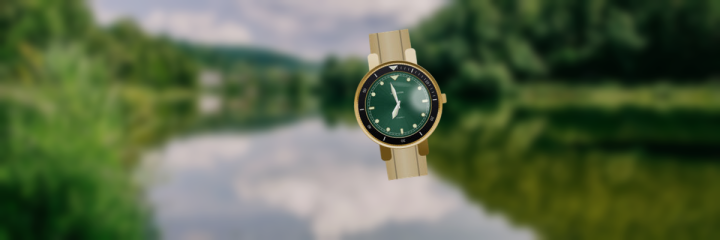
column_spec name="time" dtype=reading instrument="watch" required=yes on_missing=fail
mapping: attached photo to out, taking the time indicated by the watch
6:58
